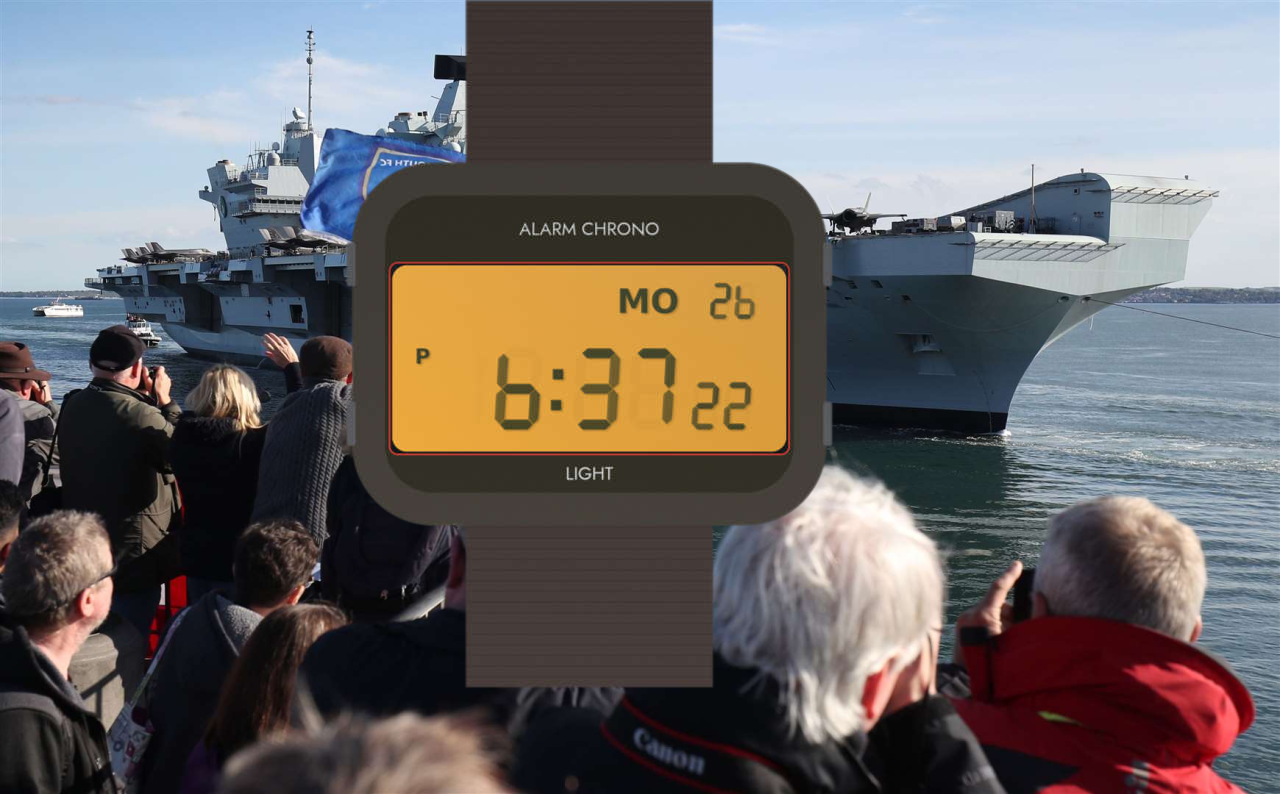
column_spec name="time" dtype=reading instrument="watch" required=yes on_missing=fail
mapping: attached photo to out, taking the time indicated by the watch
6:37:22
